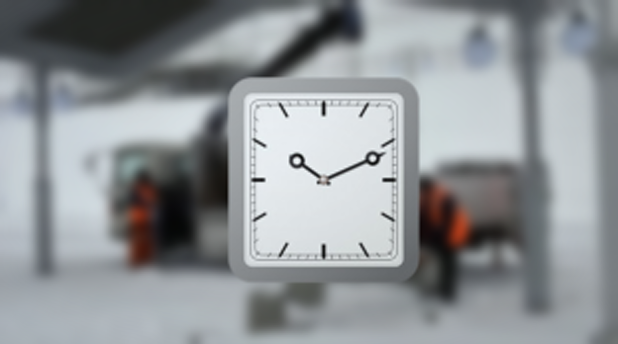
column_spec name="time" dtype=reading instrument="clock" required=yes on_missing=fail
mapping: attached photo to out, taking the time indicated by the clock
10:11
